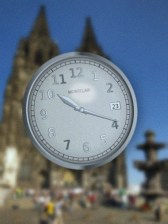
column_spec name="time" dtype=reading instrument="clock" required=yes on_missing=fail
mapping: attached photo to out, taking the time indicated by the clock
10:19
